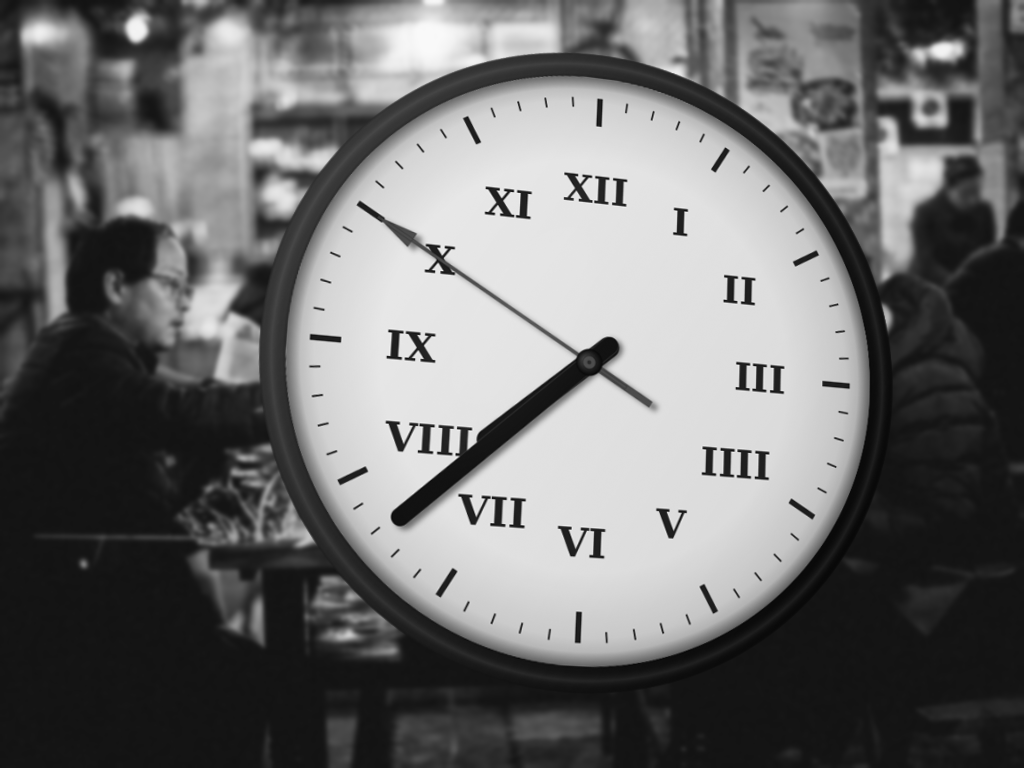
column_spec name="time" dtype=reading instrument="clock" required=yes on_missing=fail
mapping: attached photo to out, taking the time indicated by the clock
7:37:50
